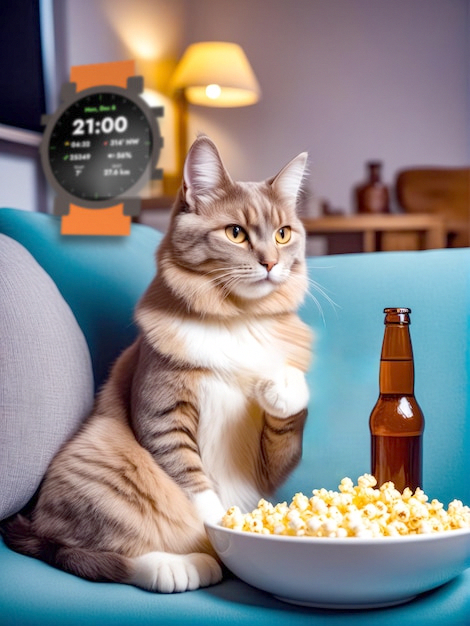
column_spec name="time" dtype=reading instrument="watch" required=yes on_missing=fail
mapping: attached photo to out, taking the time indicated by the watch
21:00
